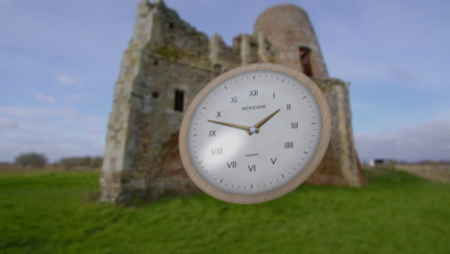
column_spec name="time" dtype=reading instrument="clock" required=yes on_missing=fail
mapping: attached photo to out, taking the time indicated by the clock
1:48
